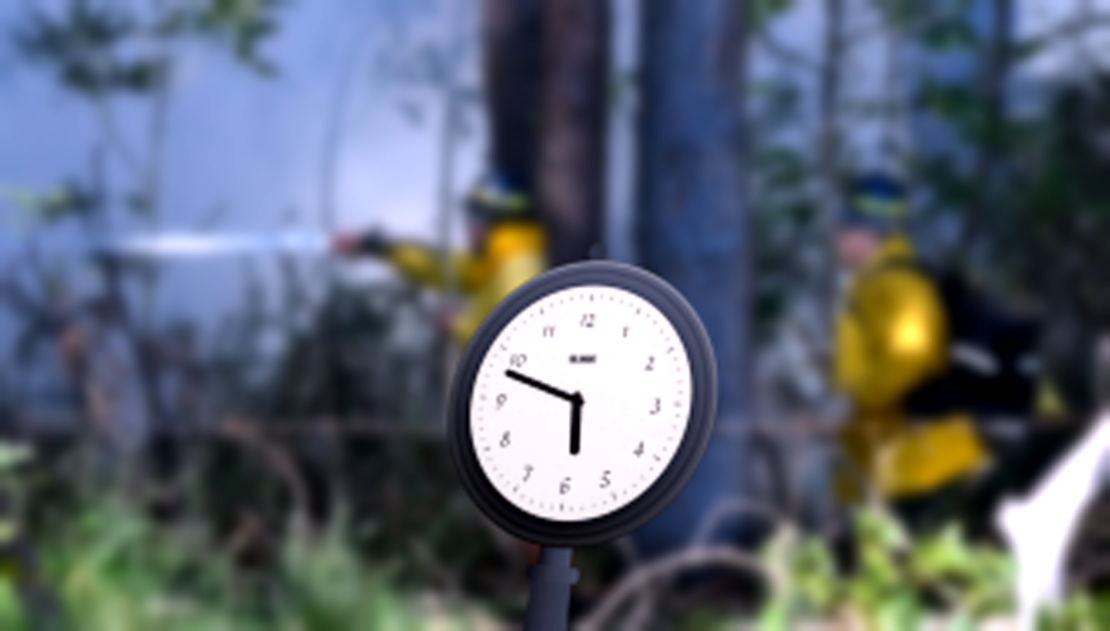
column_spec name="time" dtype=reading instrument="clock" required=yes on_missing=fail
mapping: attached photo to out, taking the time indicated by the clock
5:48
